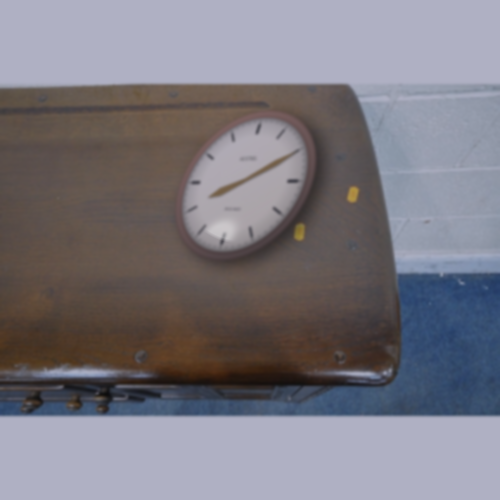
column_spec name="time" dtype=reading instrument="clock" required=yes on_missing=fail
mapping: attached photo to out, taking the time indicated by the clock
8:10
